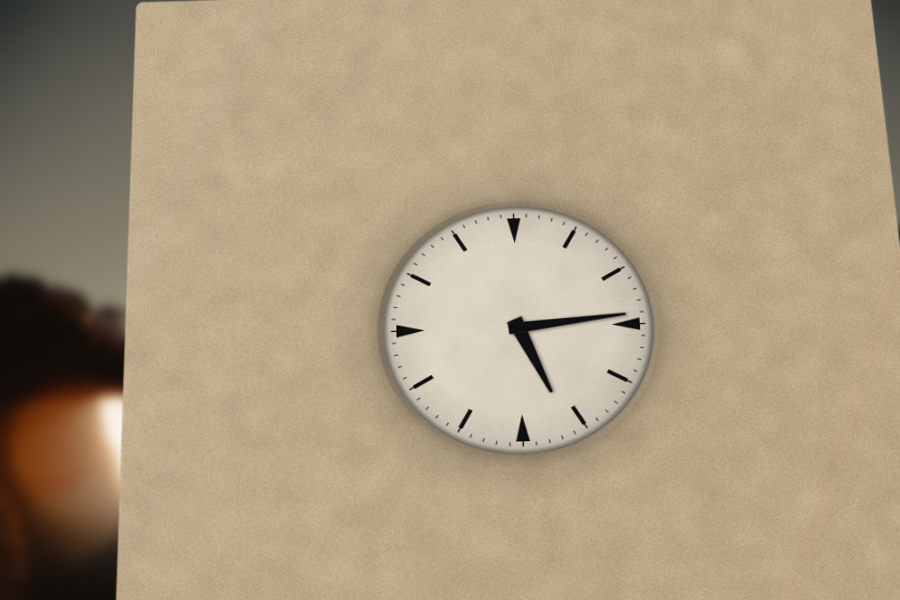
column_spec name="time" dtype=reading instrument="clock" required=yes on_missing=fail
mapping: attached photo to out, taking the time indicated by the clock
5:14
